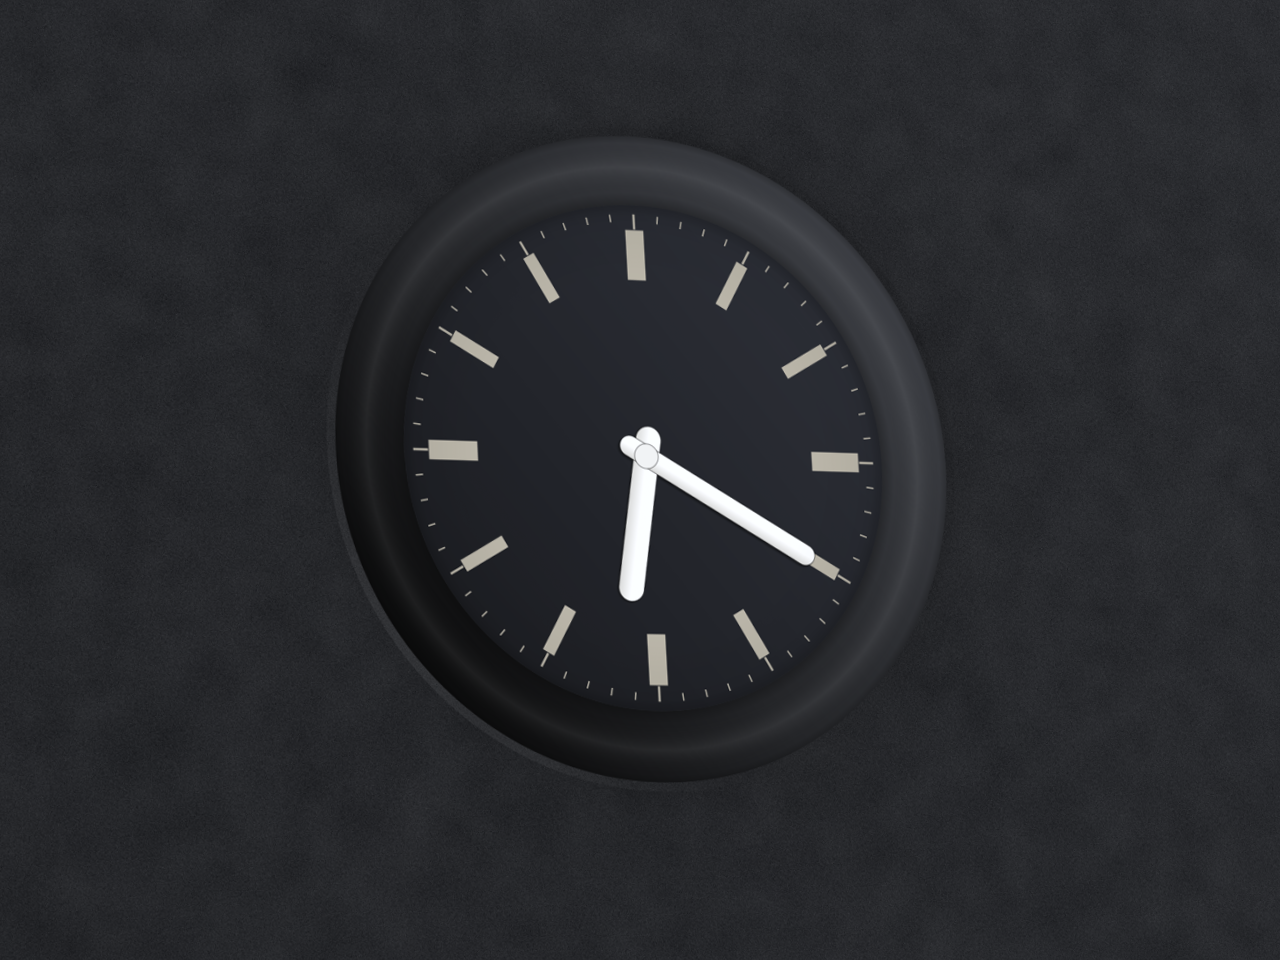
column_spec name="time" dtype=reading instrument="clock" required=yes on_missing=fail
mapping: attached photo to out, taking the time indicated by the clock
6:20
